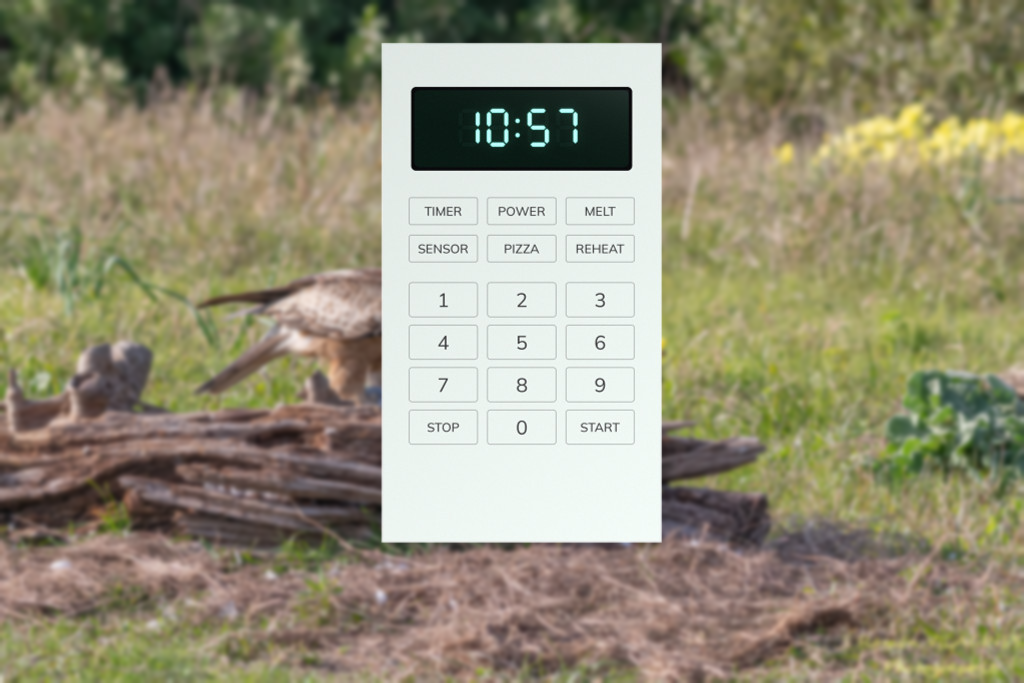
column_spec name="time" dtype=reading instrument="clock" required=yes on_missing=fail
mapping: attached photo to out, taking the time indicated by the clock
10:57
